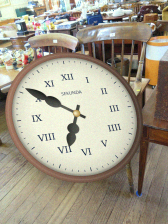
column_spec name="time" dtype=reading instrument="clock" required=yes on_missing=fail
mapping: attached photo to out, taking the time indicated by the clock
6:51
